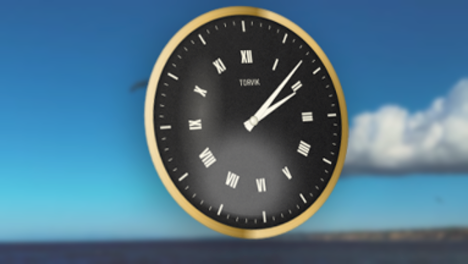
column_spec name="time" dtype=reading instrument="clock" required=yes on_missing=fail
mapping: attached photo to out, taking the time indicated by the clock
2:08
